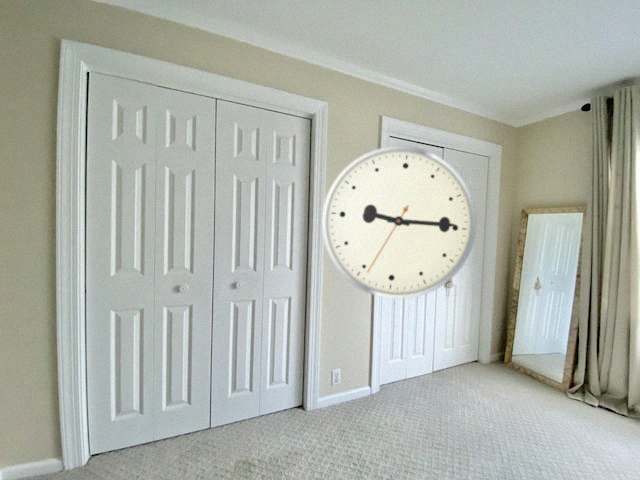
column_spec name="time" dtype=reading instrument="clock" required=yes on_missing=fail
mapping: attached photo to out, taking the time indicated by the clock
9:14:34
